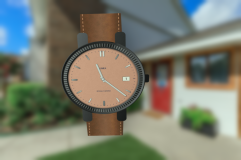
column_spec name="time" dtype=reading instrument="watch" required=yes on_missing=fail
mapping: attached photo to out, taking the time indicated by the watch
11:22
